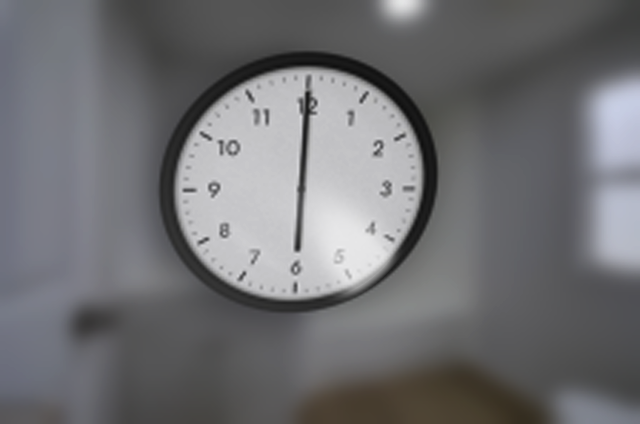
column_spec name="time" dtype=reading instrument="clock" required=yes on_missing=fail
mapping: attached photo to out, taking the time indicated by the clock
6:00
